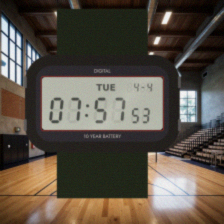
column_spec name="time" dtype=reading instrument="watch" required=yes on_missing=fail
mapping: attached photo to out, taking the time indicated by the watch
7:57:53
